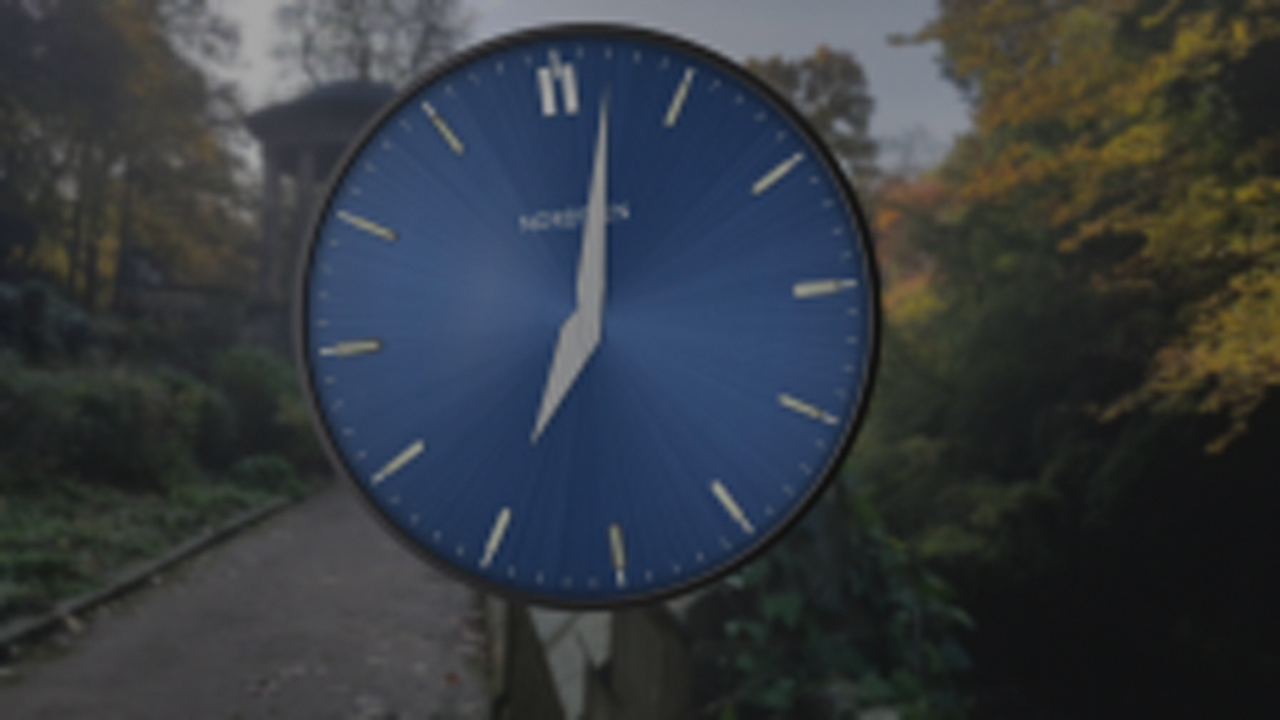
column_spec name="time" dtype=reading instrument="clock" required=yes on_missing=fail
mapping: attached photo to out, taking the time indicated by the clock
7:02
